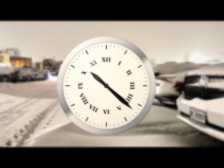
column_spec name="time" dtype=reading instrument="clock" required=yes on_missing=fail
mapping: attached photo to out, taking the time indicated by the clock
10:22
